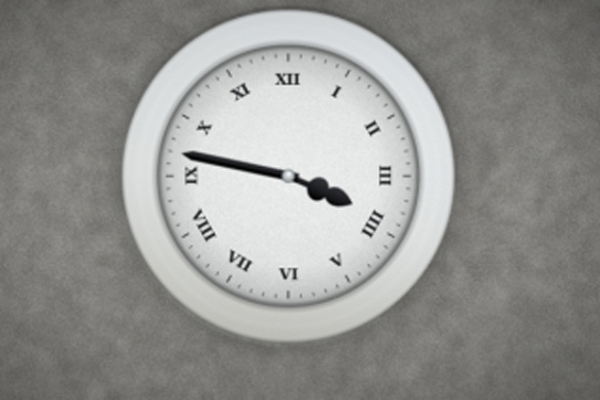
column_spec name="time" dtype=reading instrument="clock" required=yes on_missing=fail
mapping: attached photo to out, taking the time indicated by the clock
3:47
